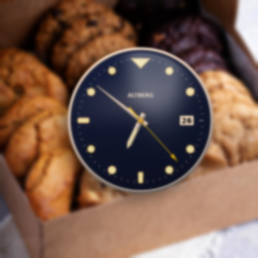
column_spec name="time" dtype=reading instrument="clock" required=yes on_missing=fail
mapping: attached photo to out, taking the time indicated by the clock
6:51:23
